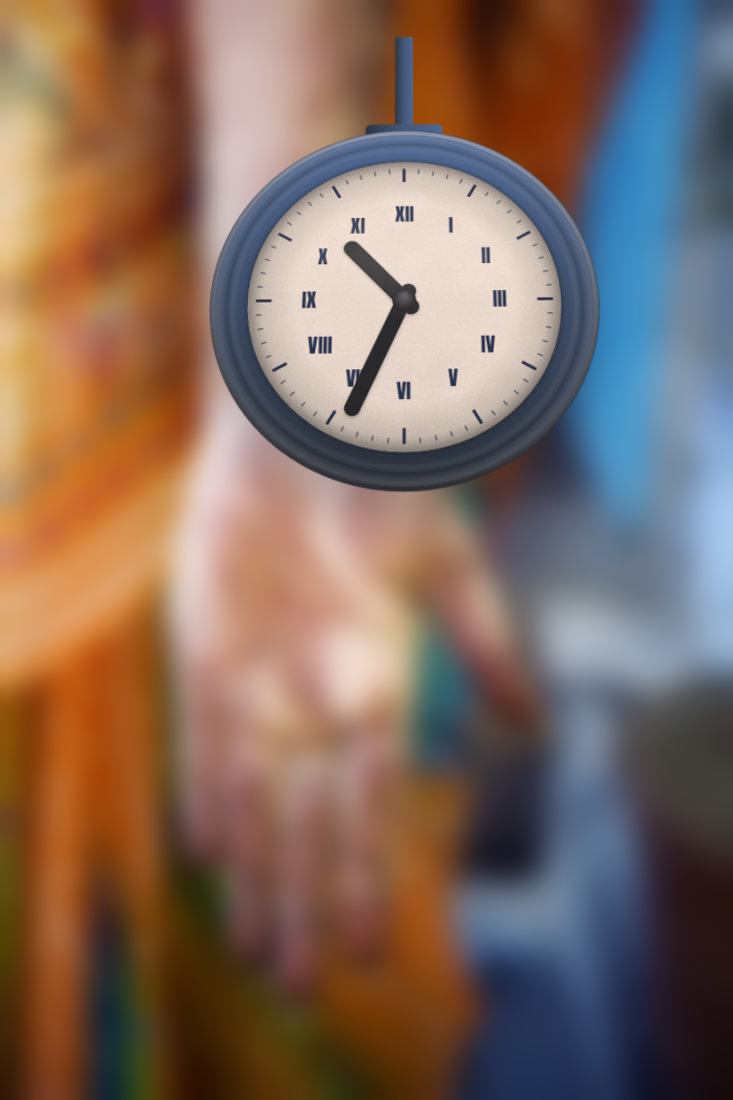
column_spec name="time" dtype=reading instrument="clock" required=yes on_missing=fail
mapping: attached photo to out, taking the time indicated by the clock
10:34
